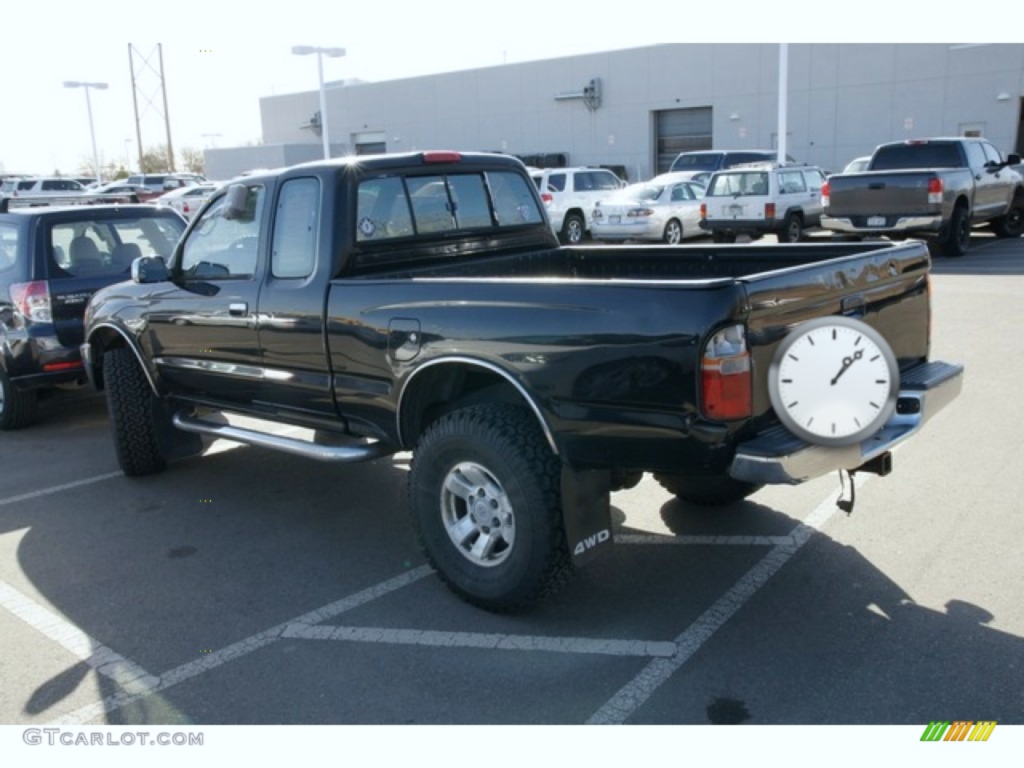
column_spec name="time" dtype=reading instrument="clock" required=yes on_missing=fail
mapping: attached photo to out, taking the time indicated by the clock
1:07
